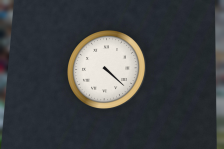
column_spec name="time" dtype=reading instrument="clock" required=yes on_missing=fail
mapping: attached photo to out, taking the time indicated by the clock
4:22
